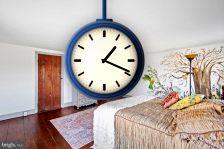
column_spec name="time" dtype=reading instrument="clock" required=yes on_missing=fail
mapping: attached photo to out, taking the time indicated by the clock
1:19
